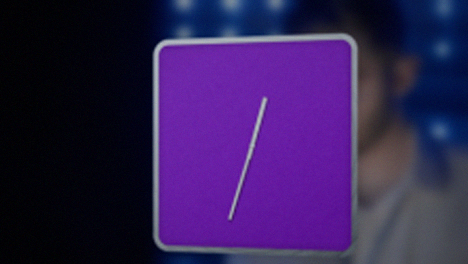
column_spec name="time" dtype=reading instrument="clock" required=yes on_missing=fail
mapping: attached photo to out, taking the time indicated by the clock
12:33
